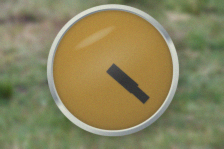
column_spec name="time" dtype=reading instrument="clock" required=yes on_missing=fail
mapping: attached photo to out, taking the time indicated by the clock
4:22
